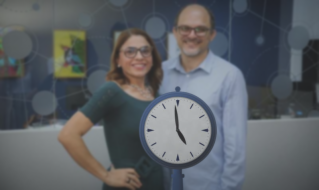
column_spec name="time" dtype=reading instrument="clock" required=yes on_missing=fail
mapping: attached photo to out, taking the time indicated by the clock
4:59
